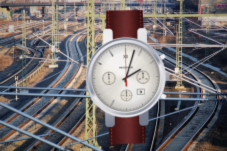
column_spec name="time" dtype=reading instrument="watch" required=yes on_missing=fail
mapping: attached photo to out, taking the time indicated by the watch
2:03
